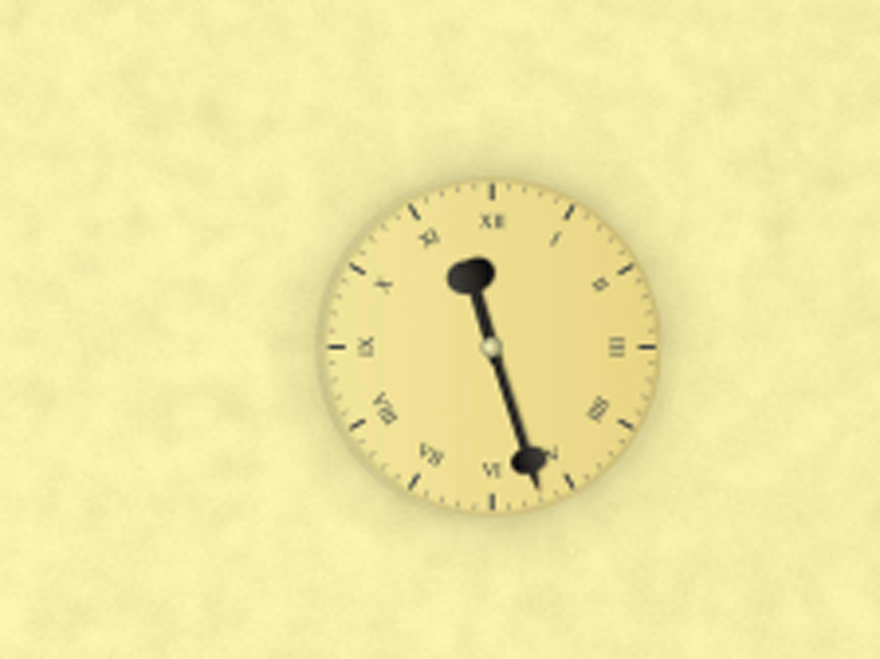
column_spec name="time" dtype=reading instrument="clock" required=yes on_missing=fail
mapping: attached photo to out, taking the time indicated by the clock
11:27
